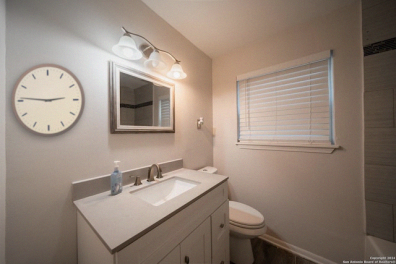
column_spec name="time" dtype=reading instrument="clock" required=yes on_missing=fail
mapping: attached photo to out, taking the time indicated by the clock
2:46
